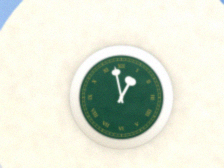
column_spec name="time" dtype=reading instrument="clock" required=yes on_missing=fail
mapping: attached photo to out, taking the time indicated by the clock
12:58
